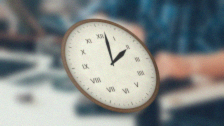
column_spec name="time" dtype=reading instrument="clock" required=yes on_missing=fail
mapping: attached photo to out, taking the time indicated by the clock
2:02
